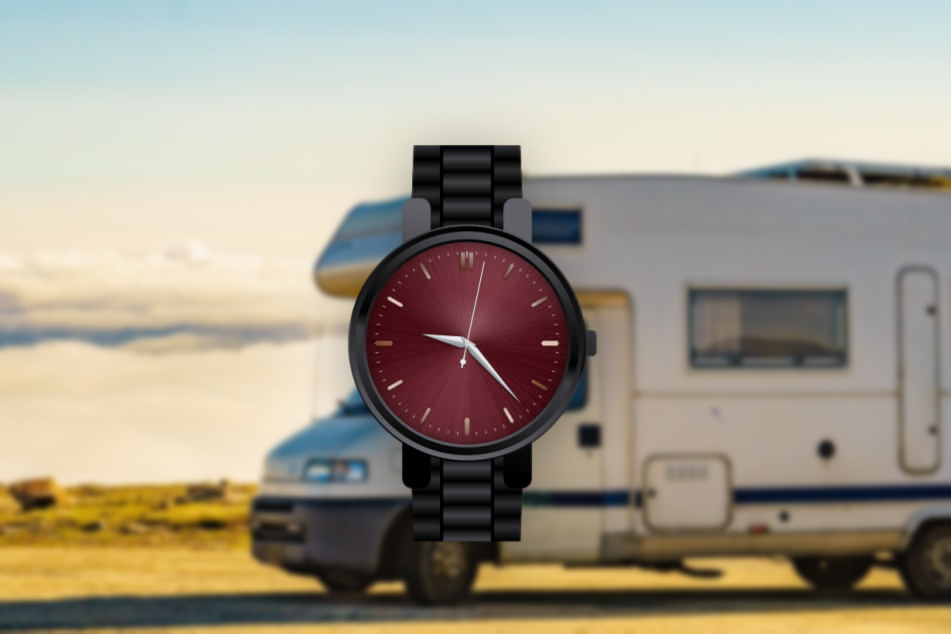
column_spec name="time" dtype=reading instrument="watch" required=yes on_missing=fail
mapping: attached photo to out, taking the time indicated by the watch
9:23:02
